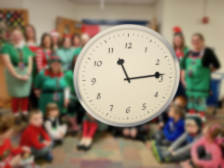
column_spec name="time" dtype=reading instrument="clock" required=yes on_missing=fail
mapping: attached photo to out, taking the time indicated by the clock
11:14
